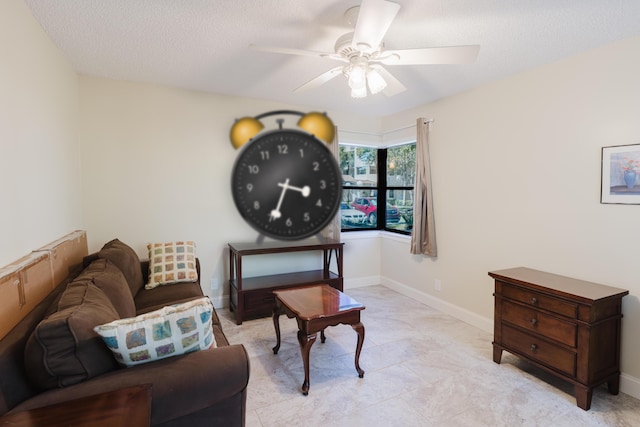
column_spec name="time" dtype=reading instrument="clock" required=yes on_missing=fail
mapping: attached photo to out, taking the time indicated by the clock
3:34
